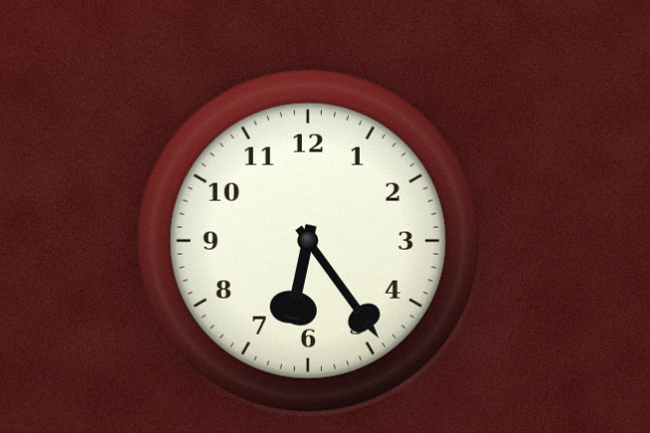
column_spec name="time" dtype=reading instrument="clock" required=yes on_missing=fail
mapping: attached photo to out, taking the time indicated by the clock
6:24
